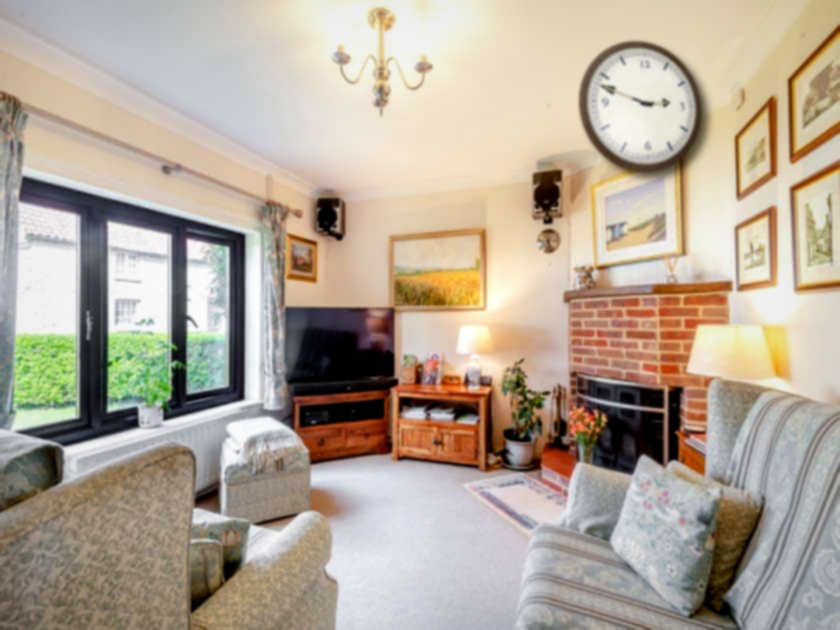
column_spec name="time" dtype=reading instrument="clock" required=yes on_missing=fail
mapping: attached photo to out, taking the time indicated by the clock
2:48
